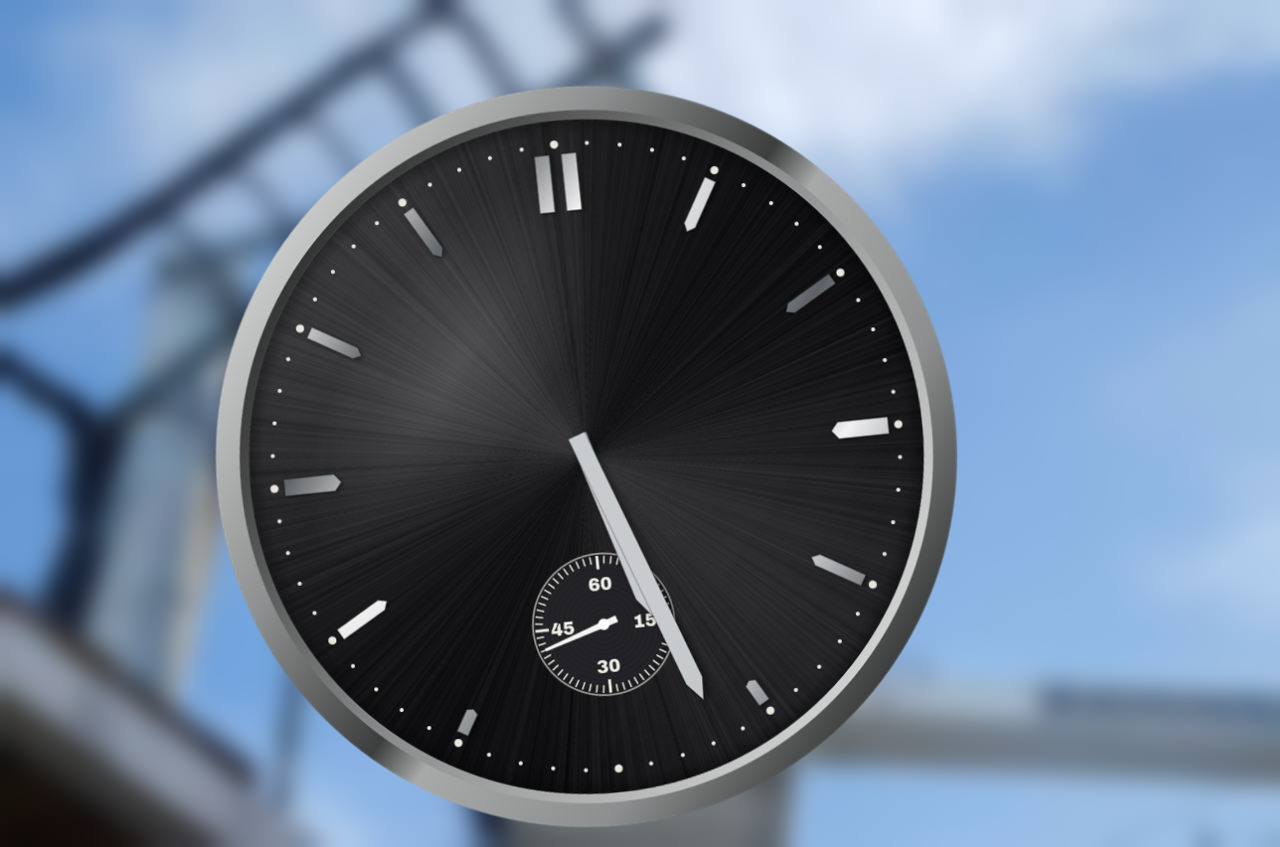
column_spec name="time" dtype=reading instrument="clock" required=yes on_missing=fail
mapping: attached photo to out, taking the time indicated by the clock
5:26:42
